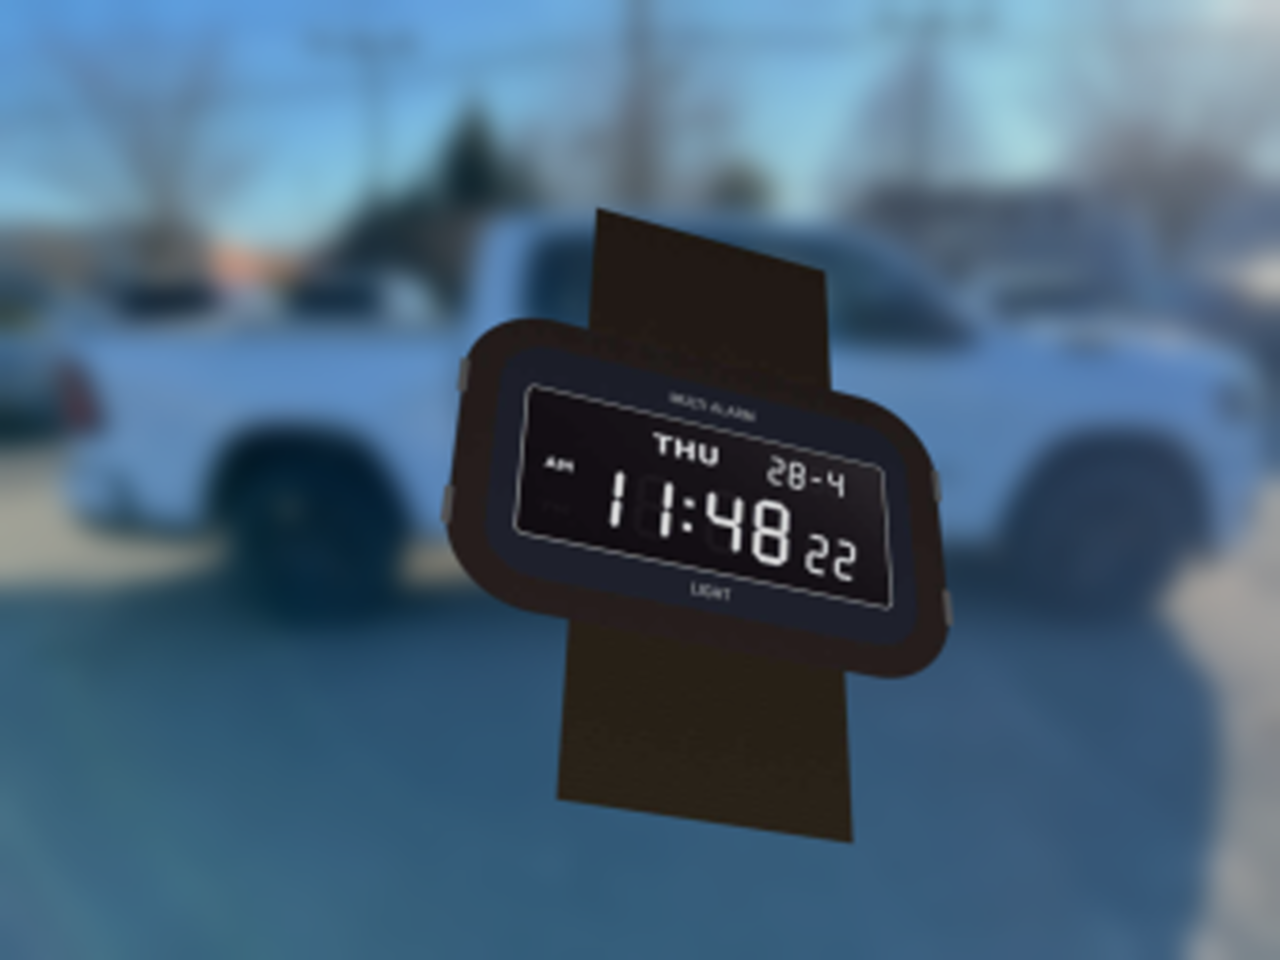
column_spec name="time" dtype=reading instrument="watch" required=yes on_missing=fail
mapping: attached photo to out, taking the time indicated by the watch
11:48:22
